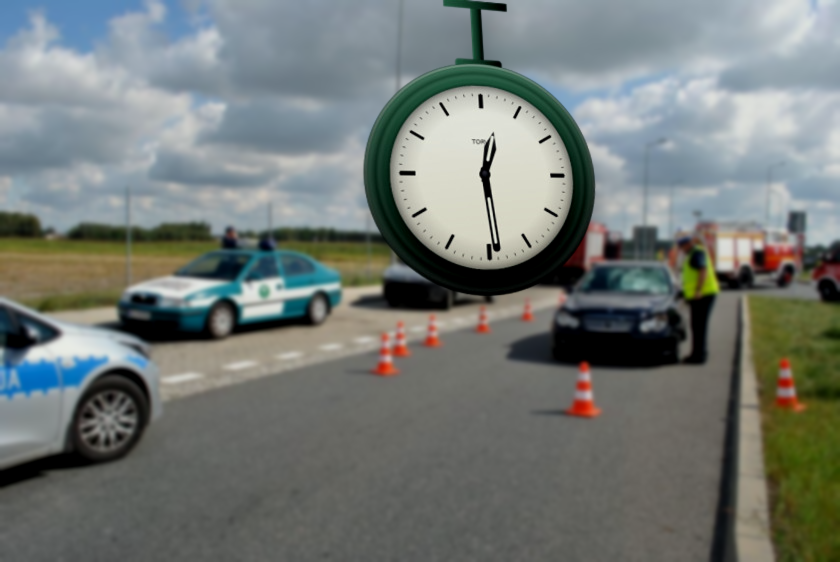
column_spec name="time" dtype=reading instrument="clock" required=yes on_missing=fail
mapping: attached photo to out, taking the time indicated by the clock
12:29
